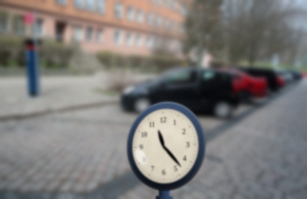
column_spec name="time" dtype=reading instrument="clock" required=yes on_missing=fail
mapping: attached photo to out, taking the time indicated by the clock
11:23
